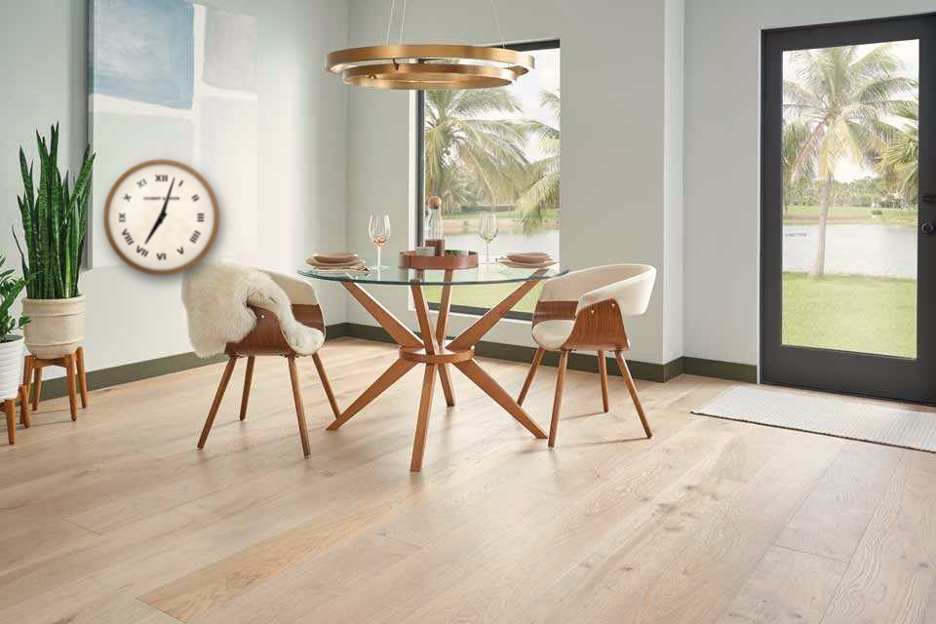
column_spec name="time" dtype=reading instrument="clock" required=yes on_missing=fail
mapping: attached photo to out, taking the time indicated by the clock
7:03
